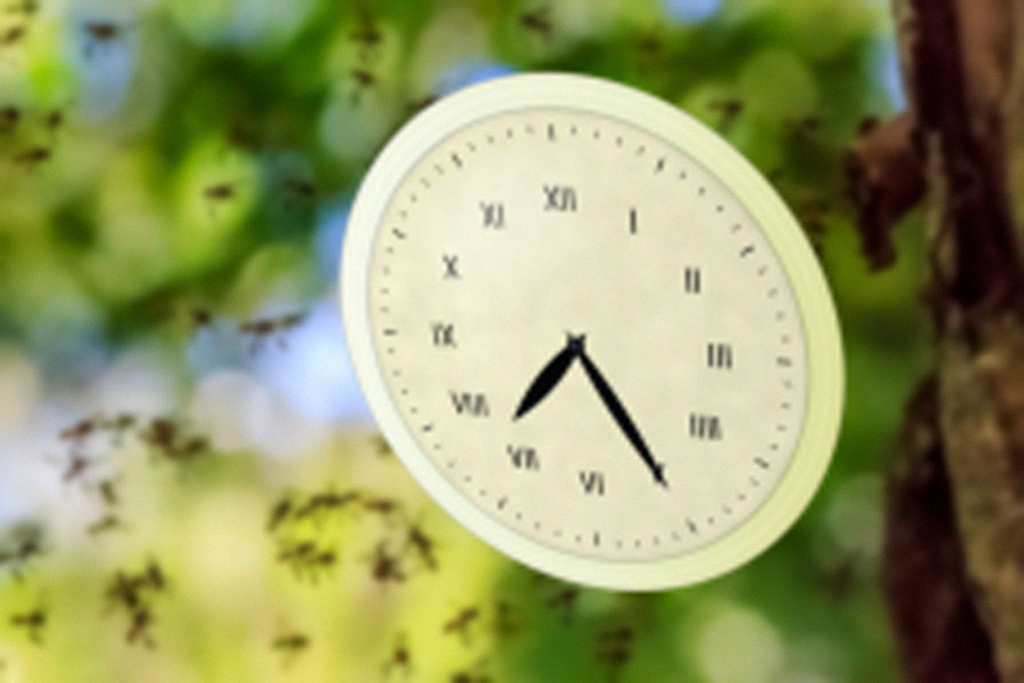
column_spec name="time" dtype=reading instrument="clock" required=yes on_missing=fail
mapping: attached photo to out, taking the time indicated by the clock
7:25
